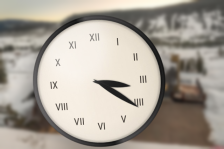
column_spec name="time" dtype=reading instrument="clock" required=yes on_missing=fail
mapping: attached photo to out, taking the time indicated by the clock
3:21
